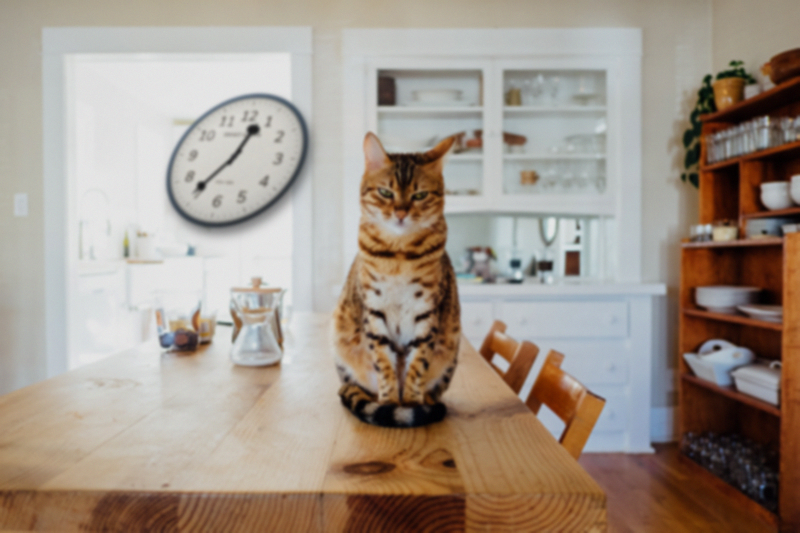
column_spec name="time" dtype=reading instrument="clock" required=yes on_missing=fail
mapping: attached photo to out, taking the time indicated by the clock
12:36
